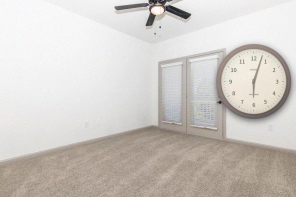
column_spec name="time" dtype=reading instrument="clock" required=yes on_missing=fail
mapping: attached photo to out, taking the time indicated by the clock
6:03
